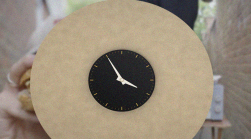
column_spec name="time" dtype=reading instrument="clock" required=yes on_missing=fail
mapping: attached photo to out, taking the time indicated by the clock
3:55
